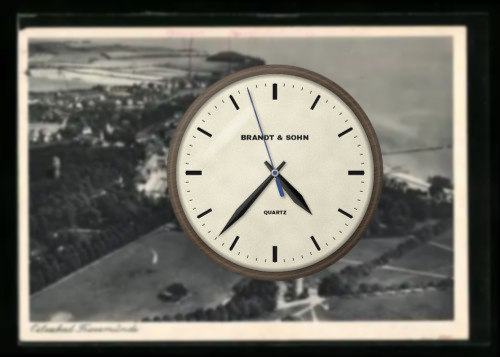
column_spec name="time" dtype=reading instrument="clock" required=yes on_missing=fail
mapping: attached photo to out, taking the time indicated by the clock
4:36:57
